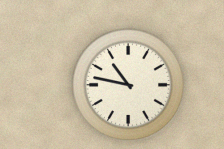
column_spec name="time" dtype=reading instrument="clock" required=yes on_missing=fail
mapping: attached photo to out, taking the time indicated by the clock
10:47
